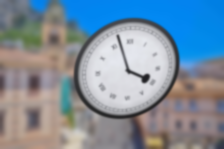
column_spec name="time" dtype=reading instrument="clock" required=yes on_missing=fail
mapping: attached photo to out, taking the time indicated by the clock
3:57
